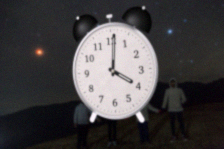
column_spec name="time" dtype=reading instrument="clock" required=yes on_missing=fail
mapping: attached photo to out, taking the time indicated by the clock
4:01
